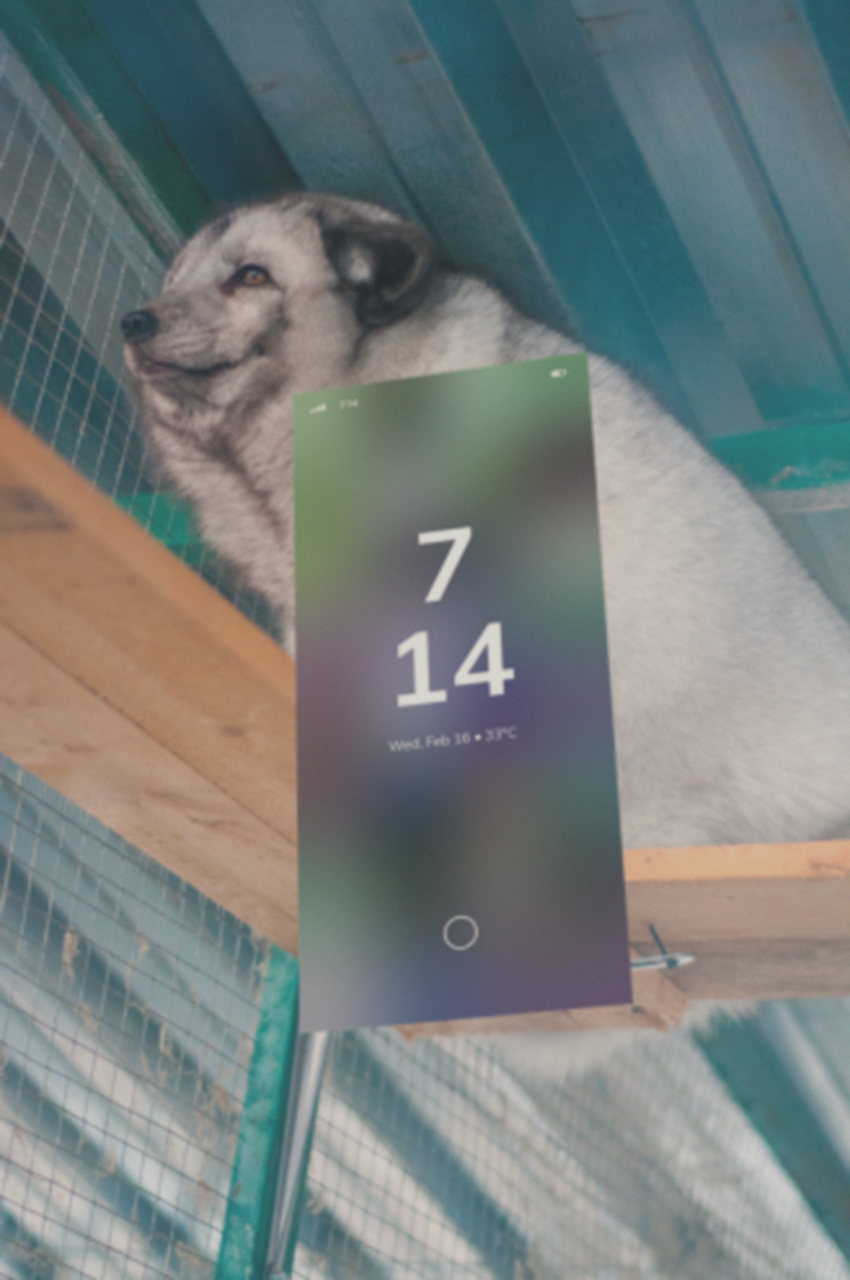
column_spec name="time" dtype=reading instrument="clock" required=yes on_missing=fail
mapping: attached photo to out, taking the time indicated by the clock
7:14
